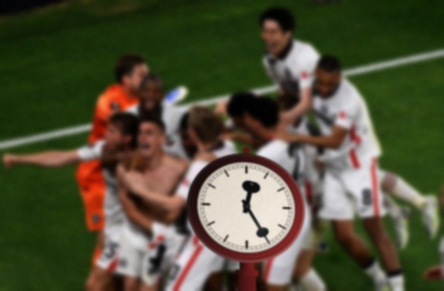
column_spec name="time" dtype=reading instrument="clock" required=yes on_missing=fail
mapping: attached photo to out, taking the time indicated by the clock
12:25
